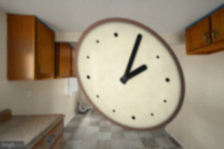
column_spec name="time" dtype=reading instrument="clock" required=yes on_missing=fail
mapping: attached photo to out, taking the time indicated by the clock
2:05
